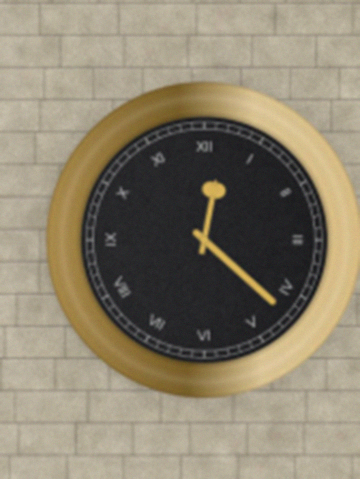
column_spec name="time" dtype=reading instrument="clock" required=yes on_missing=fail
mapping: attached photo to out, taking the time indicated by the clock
12:22
